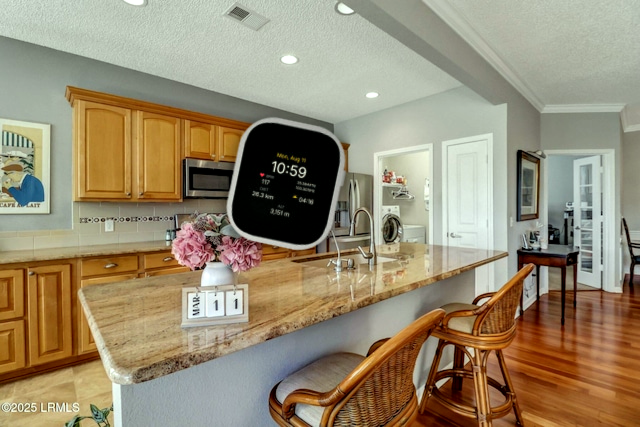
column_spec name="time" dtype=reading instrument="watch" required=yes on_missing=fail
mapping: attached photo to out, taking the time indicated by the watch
10:59
